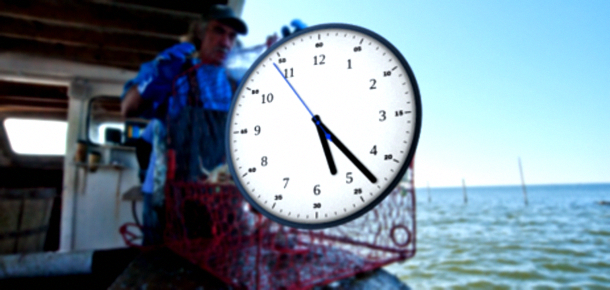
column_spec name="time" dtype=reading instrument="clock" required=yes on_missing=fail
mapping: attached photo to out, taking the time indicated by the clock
5:22:54
